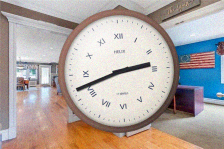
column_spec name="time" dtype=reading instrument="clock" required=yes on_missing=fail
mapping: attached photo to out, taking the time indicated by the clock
2:42
